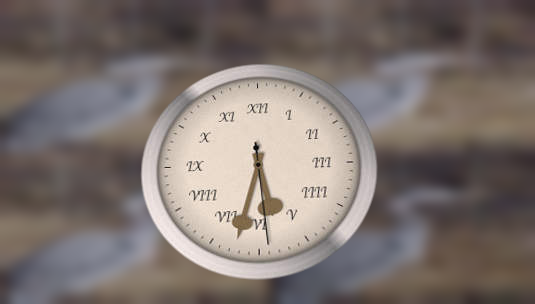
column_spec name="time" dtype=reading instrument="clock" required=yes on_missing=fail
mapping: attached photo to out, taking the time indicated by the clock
5:32:29
